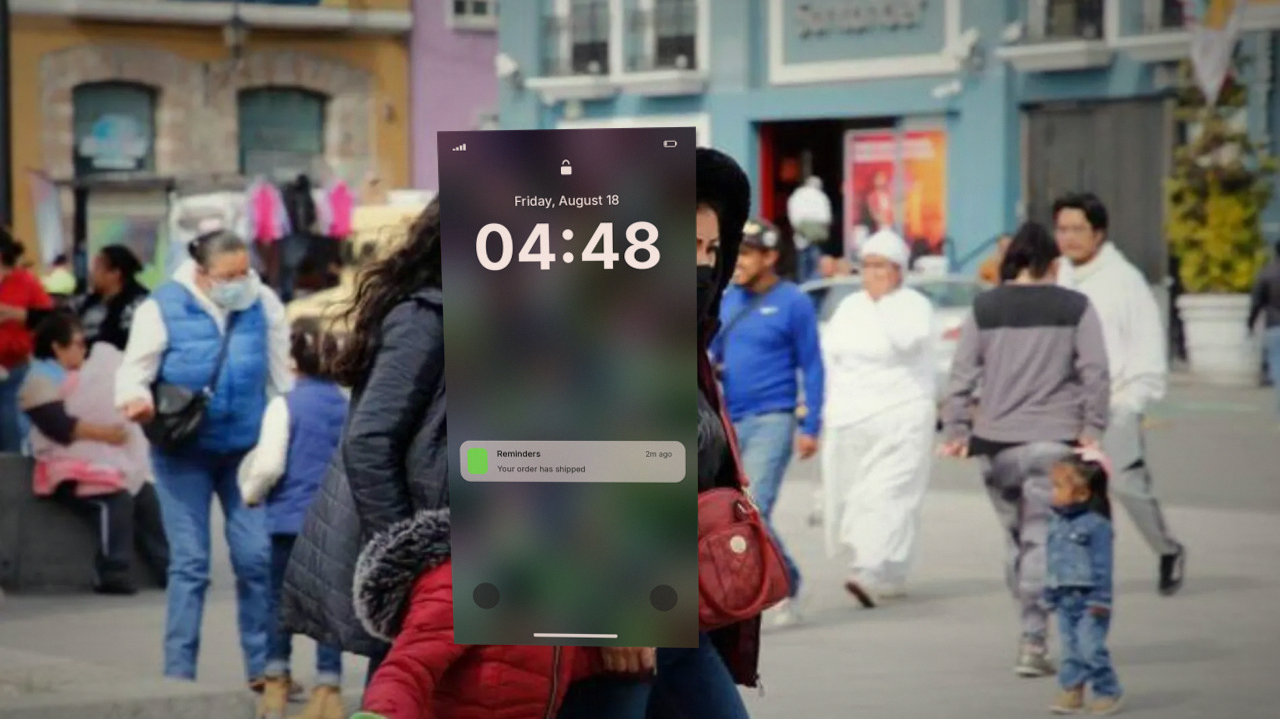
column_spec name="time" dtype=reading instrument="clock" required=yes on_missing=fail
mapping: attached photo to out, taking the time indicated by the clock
4:48
